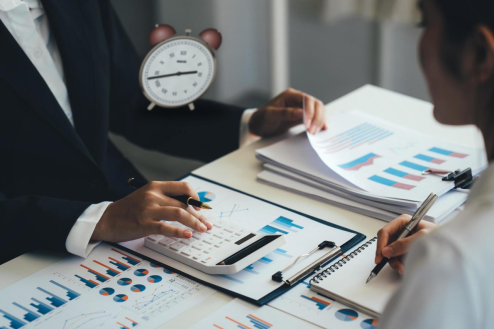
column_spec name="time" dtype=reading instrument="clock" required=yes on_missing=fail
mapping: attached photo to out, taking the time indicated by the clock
2:43
